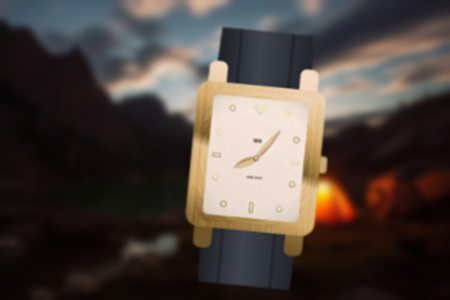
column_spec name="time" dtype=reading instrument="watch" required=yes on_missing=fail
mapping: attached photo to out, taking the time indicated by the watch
8:06
